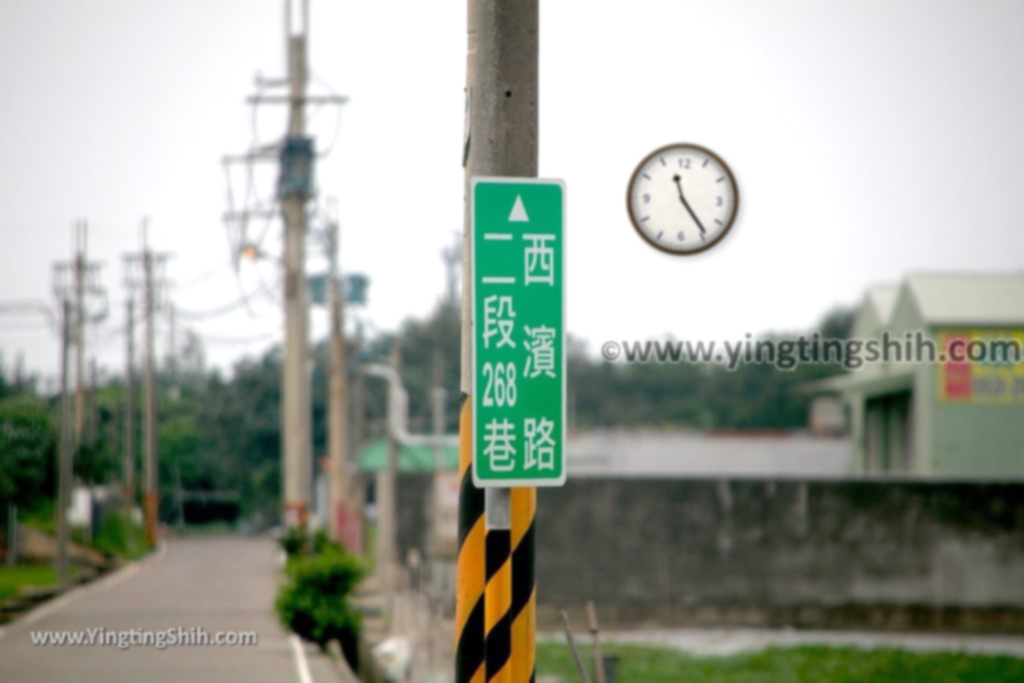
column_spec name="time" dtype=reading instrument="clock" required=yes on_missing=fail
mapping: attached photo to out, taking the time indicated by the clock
11:24
